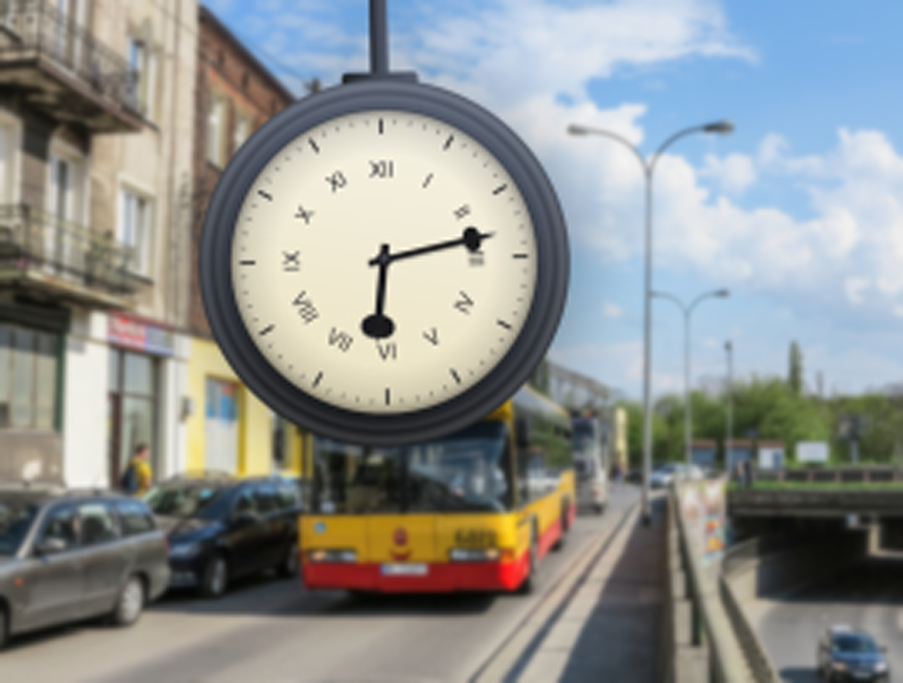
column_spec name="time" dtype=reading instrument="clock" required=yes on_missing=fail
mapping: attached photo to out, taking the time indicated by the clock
6:13
